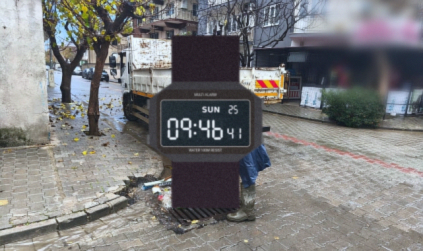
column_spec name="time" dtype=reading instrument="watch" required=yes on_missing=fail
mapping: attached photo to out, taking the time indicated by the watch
9:46:41
